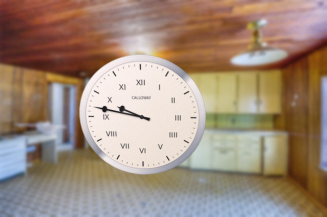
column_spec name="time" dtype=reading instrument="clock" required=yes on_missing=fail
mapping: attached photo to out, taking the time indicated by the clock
9:47
